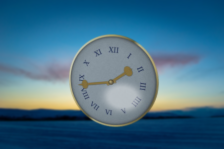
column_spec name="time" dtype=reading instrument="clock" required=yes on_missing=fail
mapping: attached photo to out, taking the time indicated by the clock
1:43
